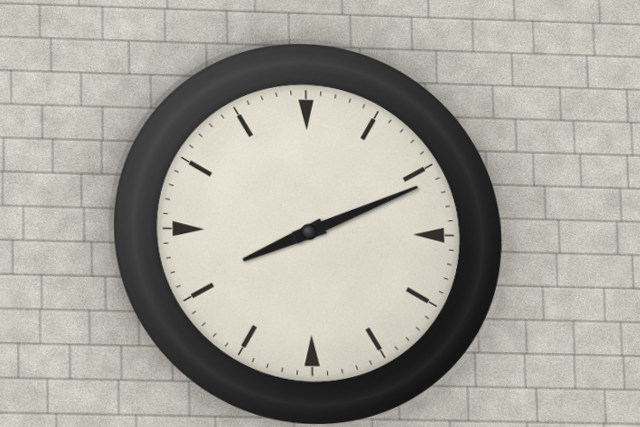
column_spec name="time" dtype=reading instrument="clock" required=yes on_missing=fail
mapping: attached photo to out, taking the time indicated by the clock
8:11
